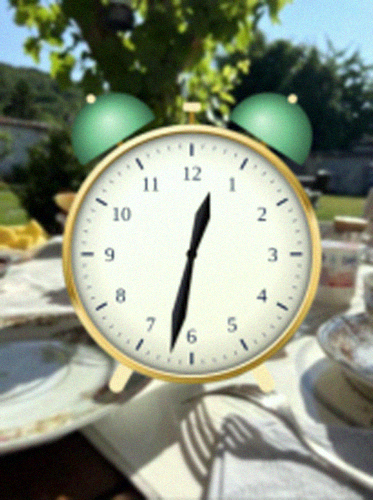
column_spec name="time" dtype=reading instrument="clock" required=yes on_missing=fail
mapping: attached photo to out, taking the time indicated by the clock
12:32
